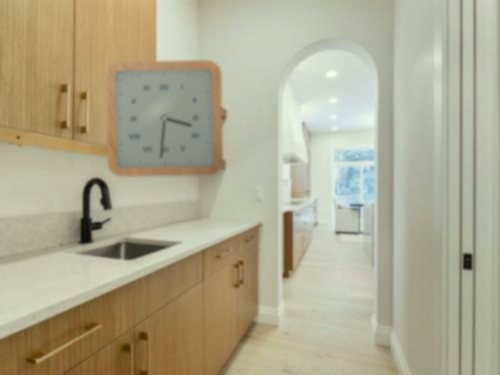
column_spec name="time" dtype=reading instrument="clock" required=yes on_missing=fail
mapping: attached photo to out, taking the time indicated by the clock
3:31
